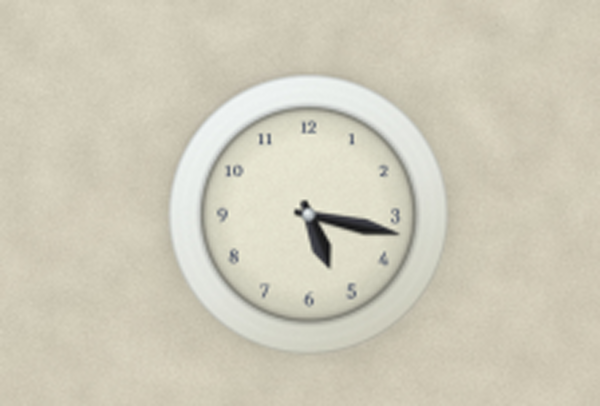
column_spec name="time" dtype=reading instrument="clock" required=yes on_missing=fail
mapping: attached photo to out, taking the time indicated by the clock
5:17
